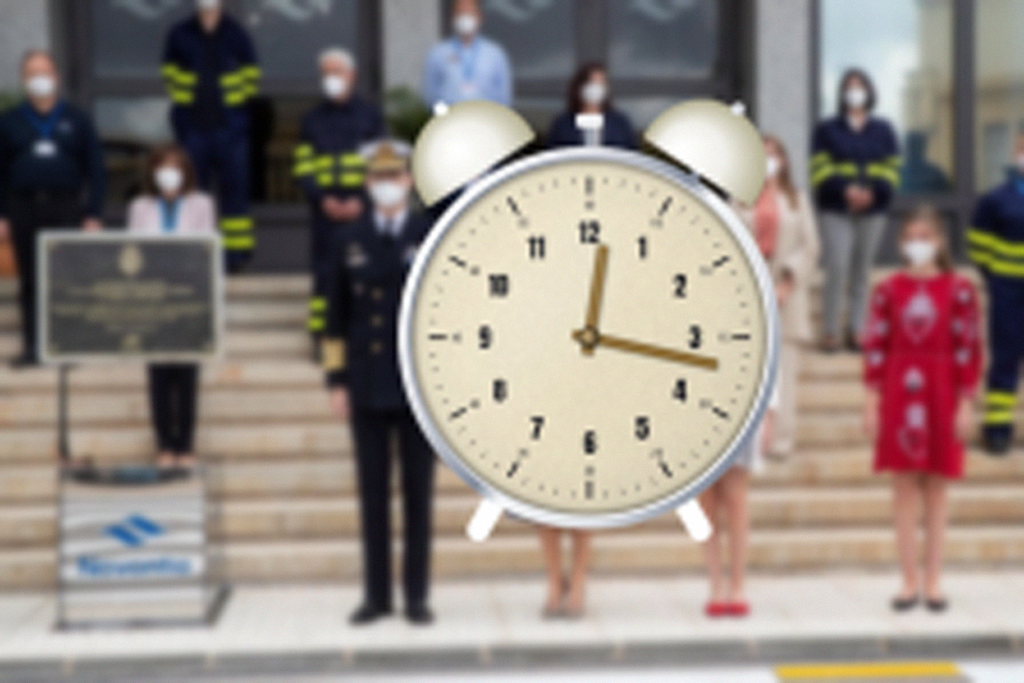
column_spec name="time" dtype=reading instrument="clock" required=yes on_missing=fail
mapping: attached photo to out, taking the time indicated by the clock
12:17
